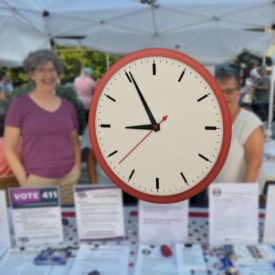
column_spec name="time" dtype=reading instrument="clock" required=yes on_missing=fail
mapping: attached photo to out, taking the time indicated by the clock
8:55:38
